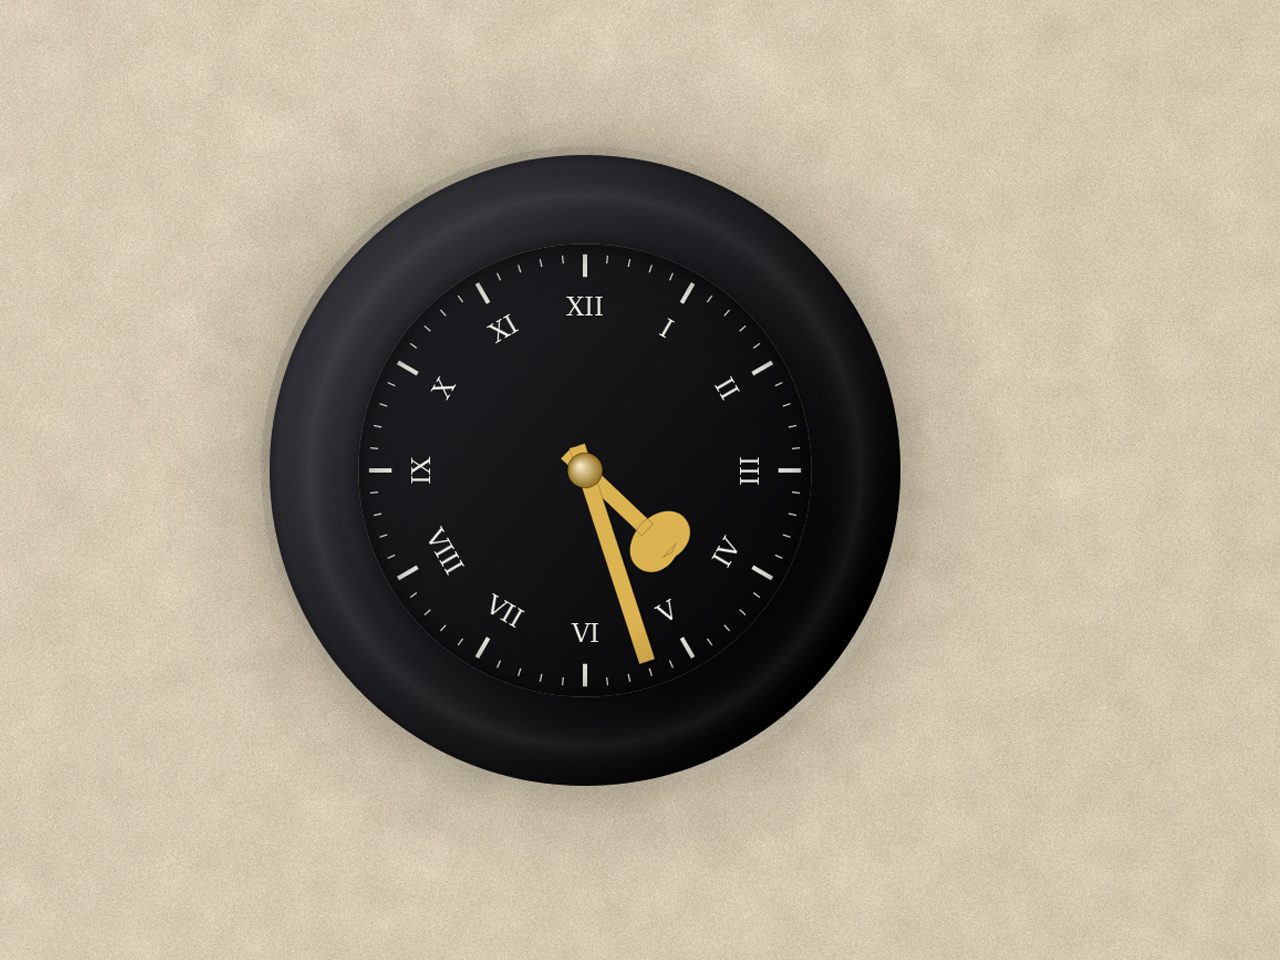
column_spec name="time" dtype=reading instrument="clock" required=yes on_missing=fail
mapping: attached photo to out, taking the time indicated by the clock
4:27
